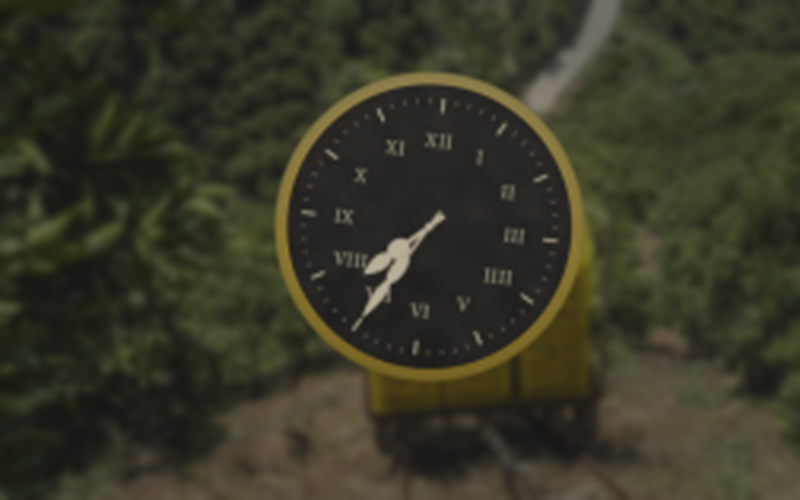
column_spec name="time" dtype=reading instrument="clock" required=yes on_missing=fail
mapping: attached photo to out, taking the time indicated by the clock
7:35
